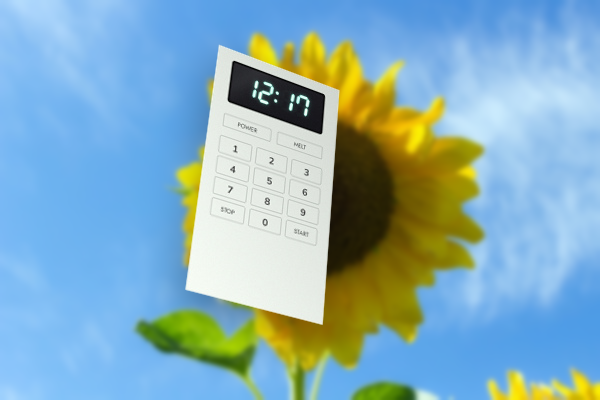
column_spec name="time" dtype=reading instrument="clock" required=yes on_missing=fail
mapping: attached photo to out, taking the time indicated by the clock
12:17
